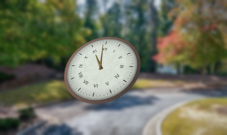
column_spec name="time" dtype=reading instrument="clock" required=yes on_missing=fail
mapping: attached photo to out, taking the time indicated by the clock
10:59
